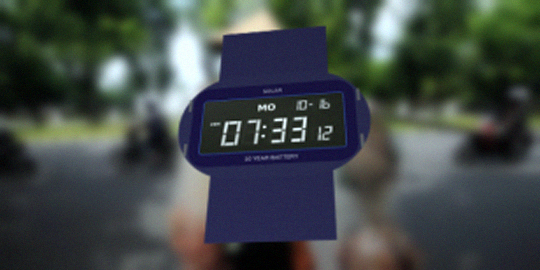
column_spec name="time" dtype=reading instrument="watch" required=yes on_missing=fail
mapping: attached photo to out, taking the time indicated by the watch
7:33:12
